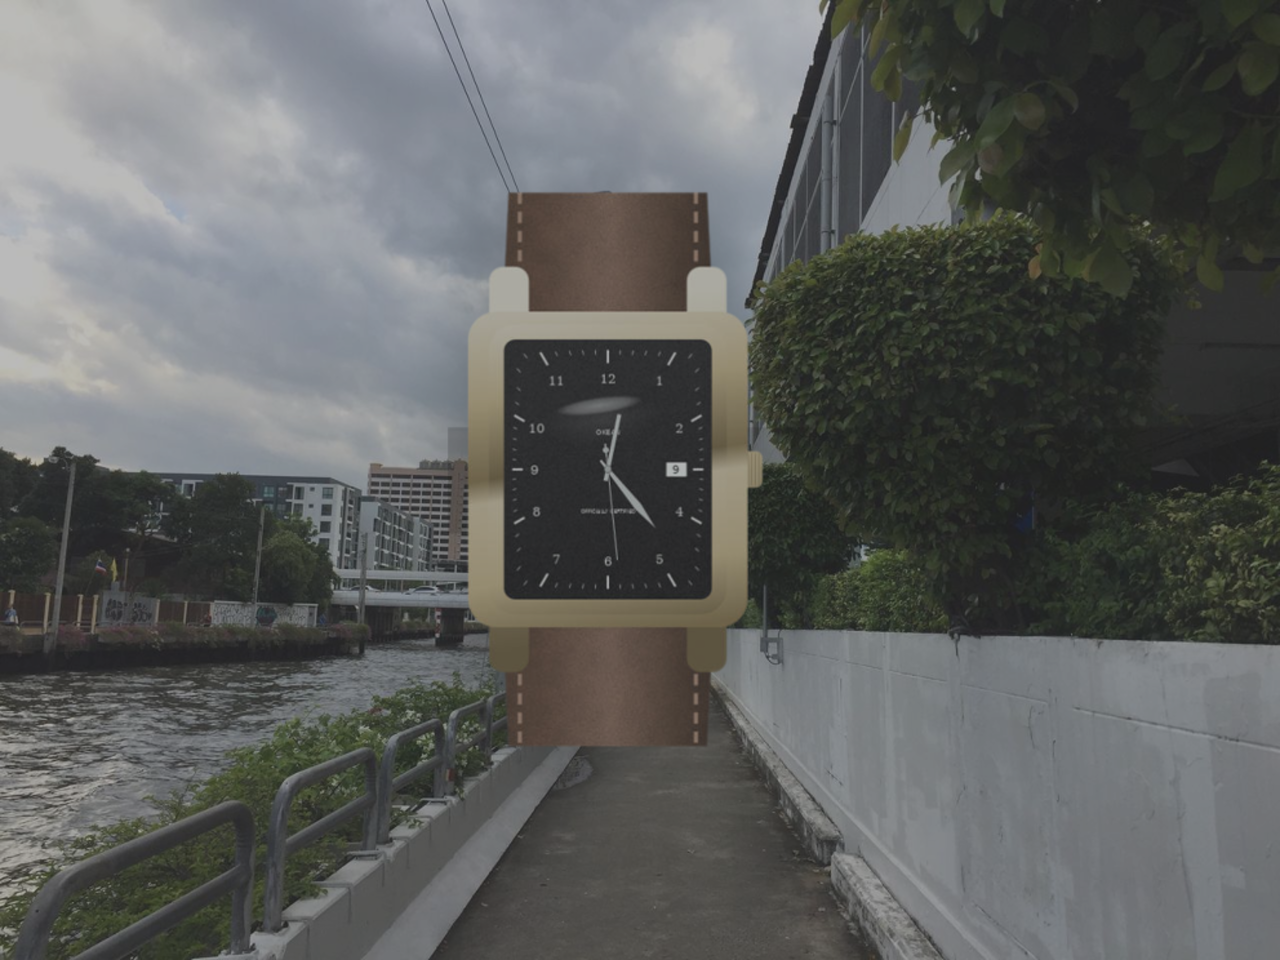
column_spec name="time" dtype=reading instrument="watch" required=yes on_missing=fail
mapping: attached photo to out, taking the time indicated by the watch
12:23:29
